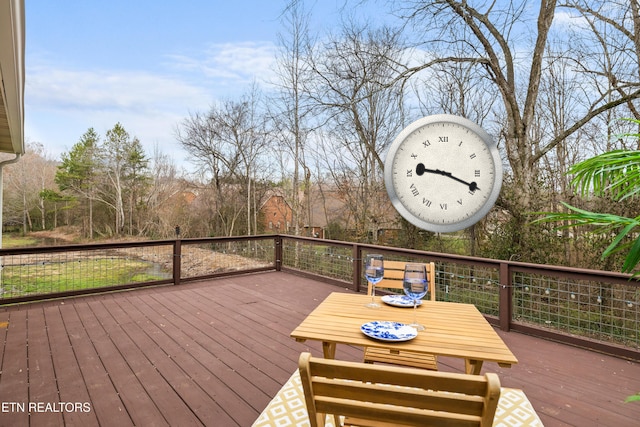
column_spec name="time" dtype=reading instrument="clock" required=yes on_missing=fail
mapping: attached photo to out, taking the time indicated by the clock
9:19
